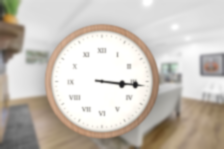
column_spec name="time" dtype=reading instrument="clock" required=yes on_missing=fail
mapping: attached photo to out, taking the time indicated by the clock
3:16
